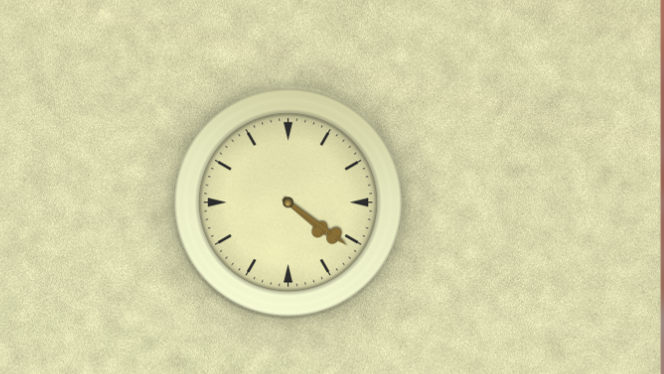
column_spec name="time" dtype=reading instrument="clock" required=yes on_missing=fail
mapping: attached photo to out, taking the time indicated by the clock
4:21
